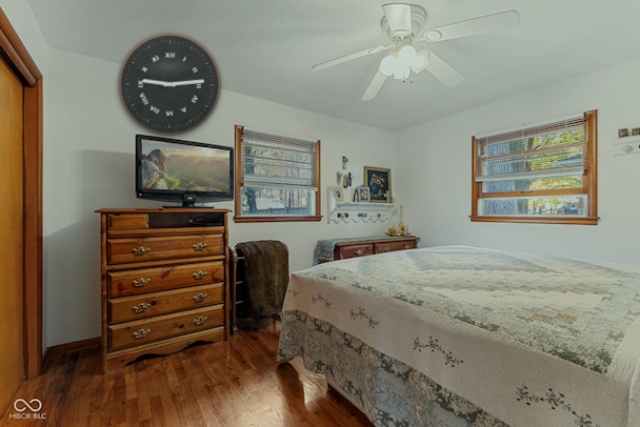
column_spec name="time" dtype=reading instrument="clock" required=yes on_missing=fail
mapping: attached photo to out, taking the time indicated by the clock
9:14
